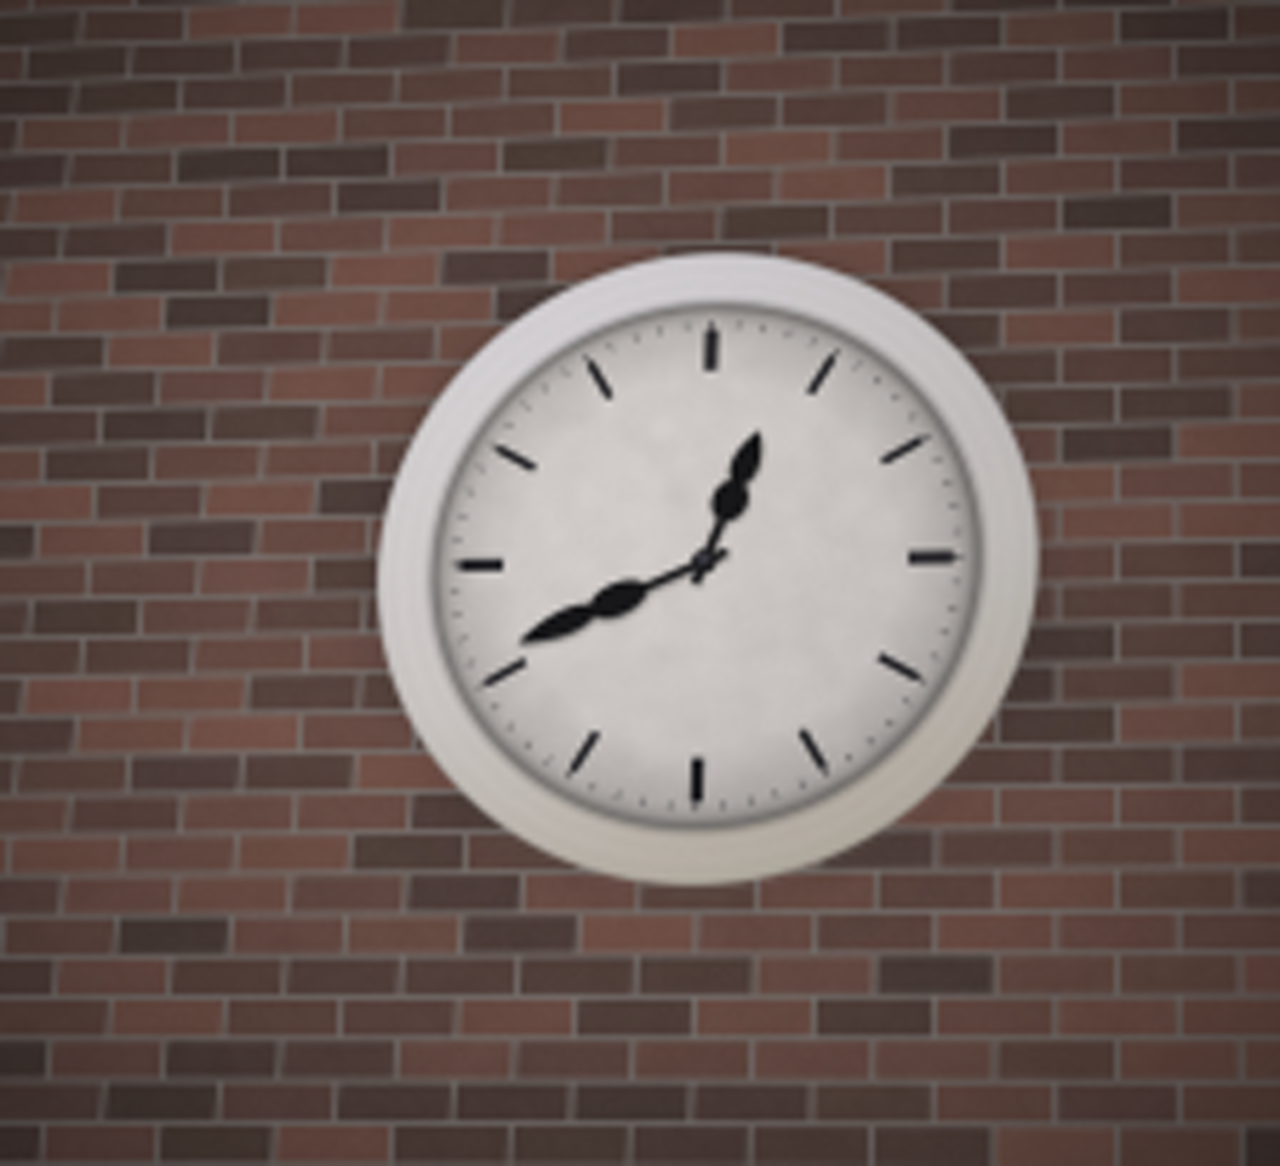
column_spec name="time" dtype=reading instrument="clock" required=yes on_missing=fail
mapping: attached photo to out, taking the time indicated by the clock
12:41
